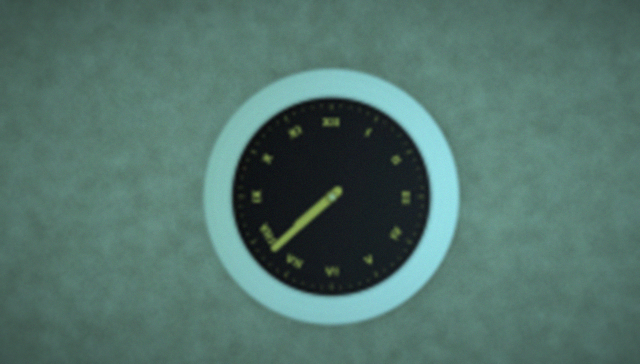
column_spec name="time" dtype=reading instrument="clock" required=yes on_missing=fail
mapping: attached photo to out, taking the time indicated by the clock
7:38
